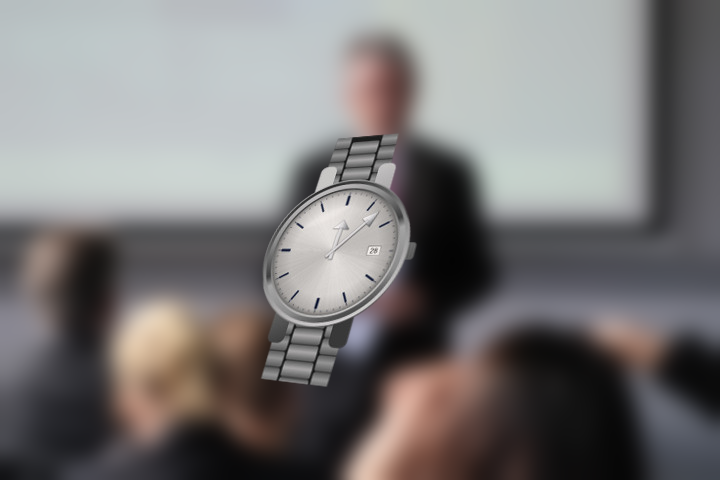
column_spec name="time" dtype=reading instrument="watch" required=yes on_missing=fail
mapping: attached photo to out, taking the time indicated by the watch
12:07
